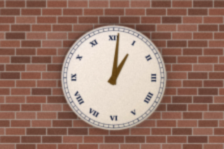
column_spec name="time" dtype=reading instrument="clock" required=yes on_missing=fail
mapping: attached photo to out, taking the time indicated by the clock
1:01
